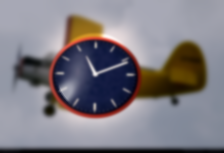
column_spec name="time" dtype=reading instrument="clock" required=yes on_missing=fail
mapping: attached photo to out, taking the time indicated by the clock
11:11
